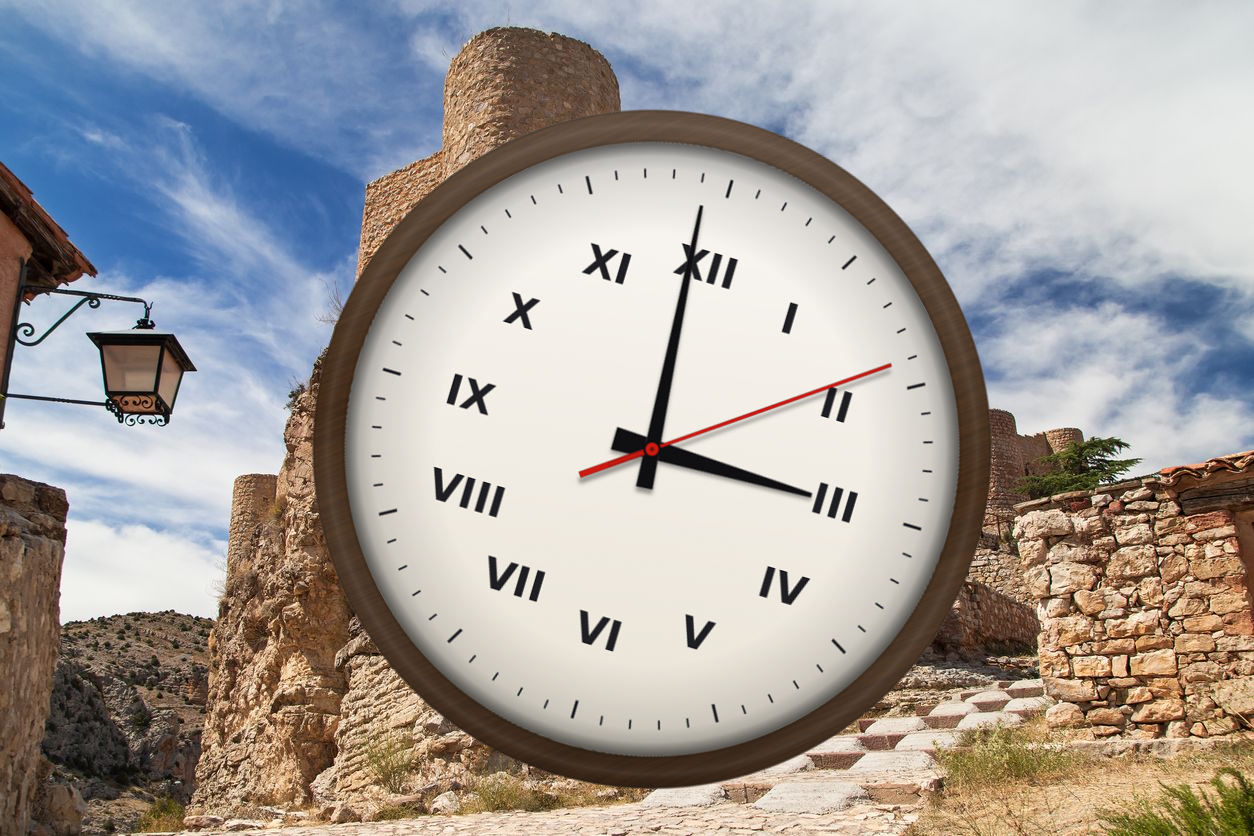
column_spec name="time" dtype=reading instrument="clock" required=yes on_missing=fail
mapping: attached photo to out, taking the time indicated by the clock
2:59:09
